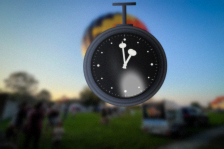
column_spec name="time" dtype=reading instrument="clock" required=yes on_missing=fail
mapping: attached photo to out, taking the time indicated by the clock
12:59
